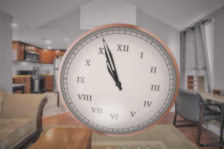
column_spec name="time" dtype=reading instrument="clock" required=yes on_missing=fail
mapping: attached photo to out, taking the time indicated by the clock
10:56
